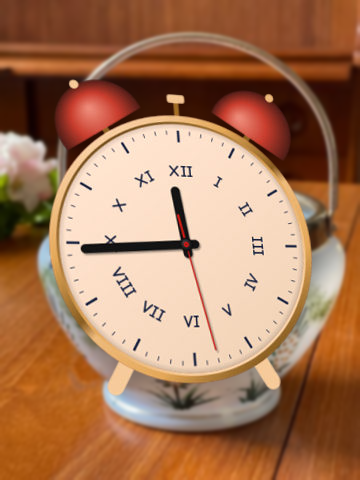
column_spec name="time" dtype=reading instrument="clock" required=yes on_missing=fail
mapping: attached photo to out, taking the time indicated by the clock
11:44:28
